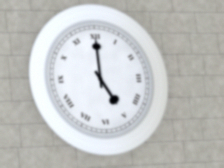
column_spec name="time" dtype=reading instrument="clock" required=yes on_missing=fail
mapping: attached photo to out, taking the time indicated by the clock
5:00
